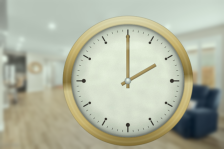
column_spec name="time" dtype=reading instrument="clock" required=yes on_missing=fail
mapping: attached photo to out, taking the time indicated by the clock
2:00
